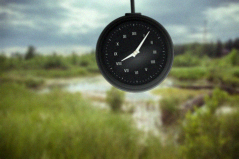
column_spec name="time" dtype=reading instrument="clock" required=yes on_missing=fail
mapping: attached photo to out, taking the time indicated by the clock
8:06
